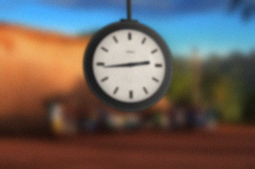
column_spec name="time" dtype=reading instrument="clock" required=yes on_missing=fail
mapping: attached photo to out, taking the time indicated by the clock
2:44
